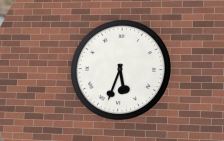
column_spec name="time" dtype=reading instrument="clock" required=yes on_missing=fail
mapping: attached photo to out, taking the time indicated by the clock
5:33
